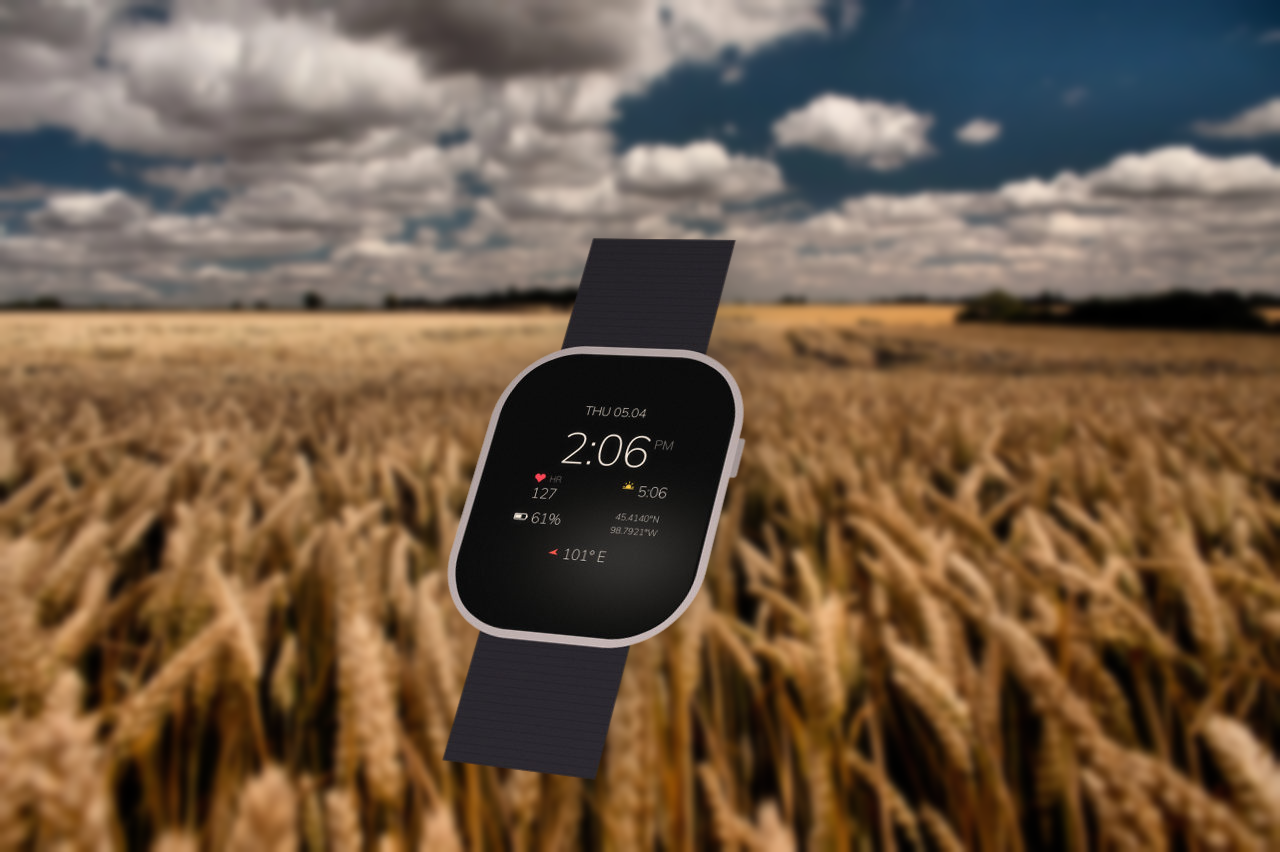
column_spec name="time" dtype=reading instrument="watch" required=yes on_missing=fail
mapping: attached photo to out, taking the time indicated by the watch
2:06
